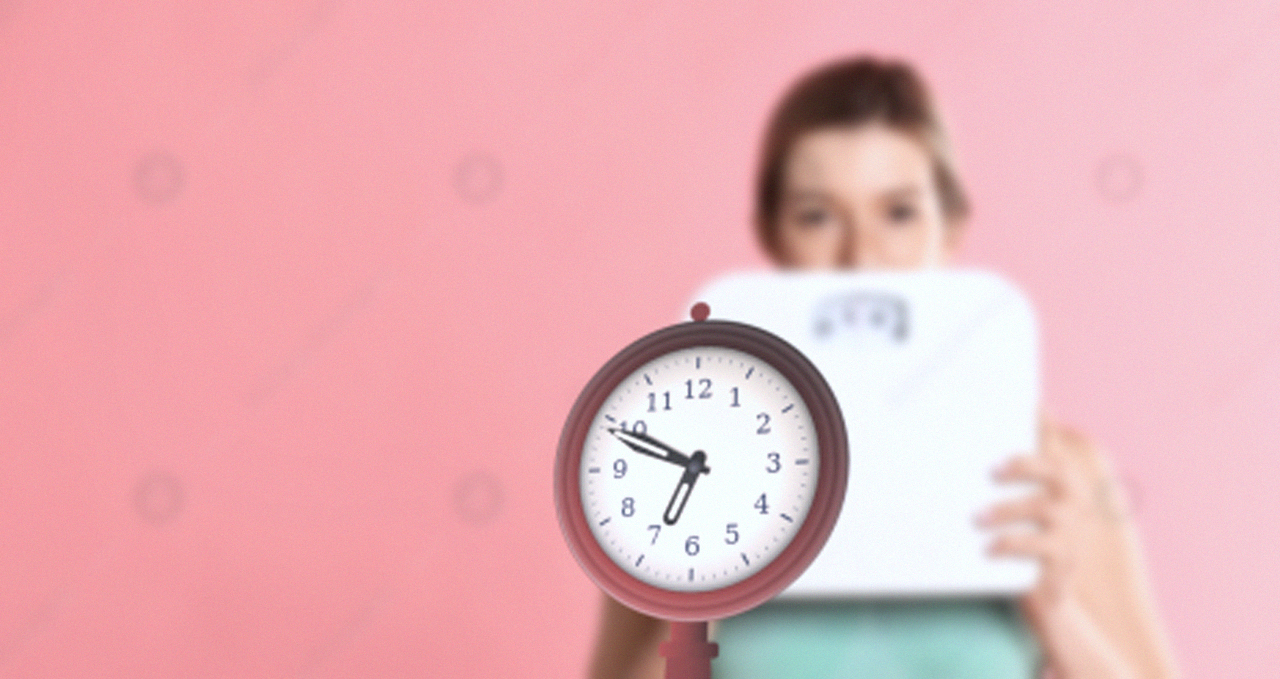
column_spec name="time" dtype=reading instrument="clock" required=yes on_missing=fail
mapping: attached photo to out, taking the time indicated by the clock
6:49
